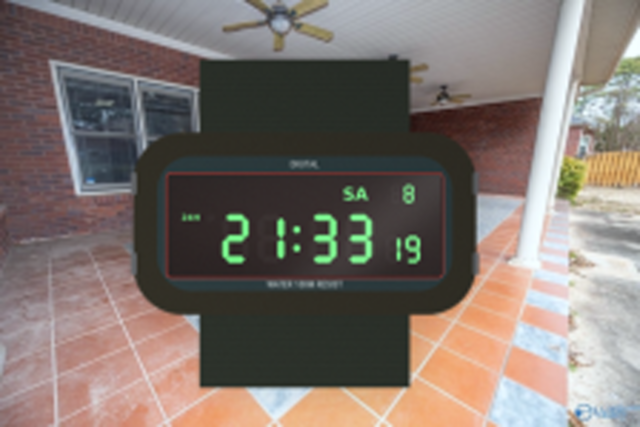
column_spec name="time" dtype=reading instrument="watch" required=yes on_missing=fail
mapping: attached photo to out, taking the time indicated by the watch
21:33:19
